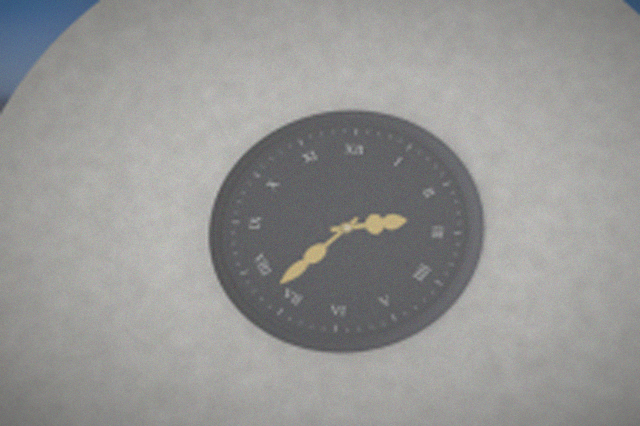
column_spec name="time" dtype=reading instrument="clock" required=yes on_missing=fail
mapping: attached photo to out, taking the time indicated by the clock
2:37
